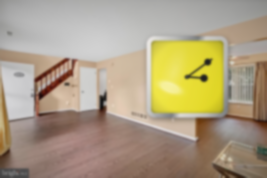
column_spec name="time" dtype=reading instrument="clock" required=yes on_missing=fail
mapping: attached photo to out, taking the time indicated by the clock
3:09
